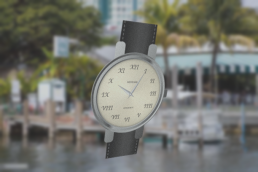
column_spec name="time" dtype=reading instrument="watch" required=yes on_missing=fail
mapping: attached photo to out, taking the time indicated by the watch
10:05
